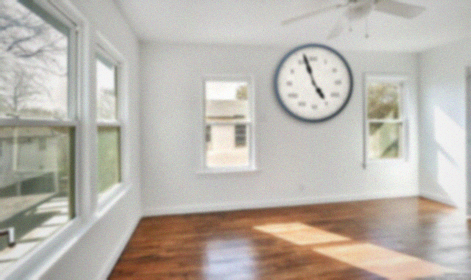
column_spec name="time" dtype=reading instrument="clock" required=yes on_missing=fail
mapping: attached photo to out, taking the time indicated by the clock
4:57
